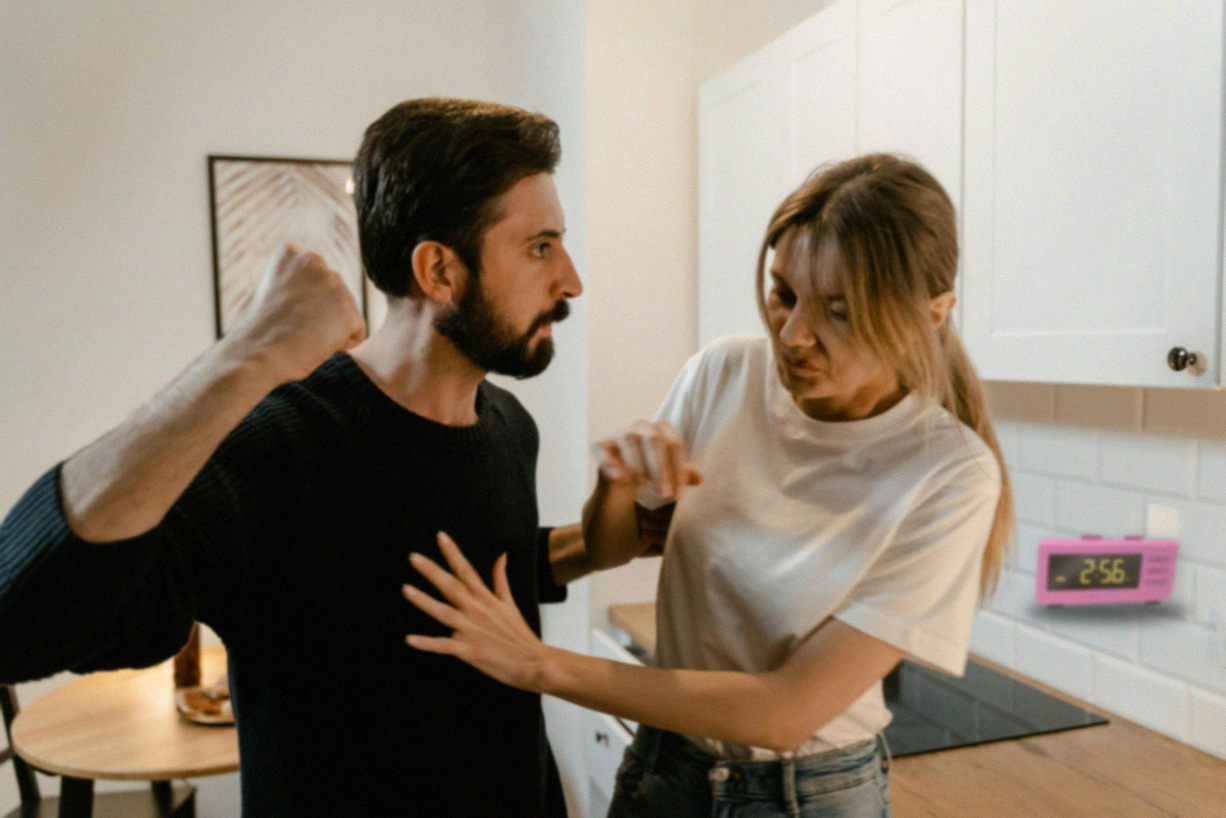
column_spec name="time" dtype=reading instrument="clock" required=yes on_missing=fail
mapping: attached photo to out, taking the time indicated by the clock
2:56
